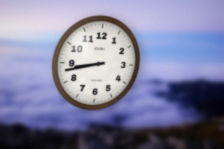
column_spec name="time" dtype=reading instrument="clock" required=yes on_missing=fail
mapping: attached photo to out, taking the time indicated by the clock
8:43
